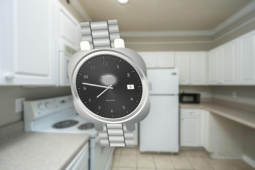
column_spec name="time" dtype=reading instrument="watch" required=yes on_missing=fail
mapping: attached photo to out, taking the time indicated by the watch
7:47
